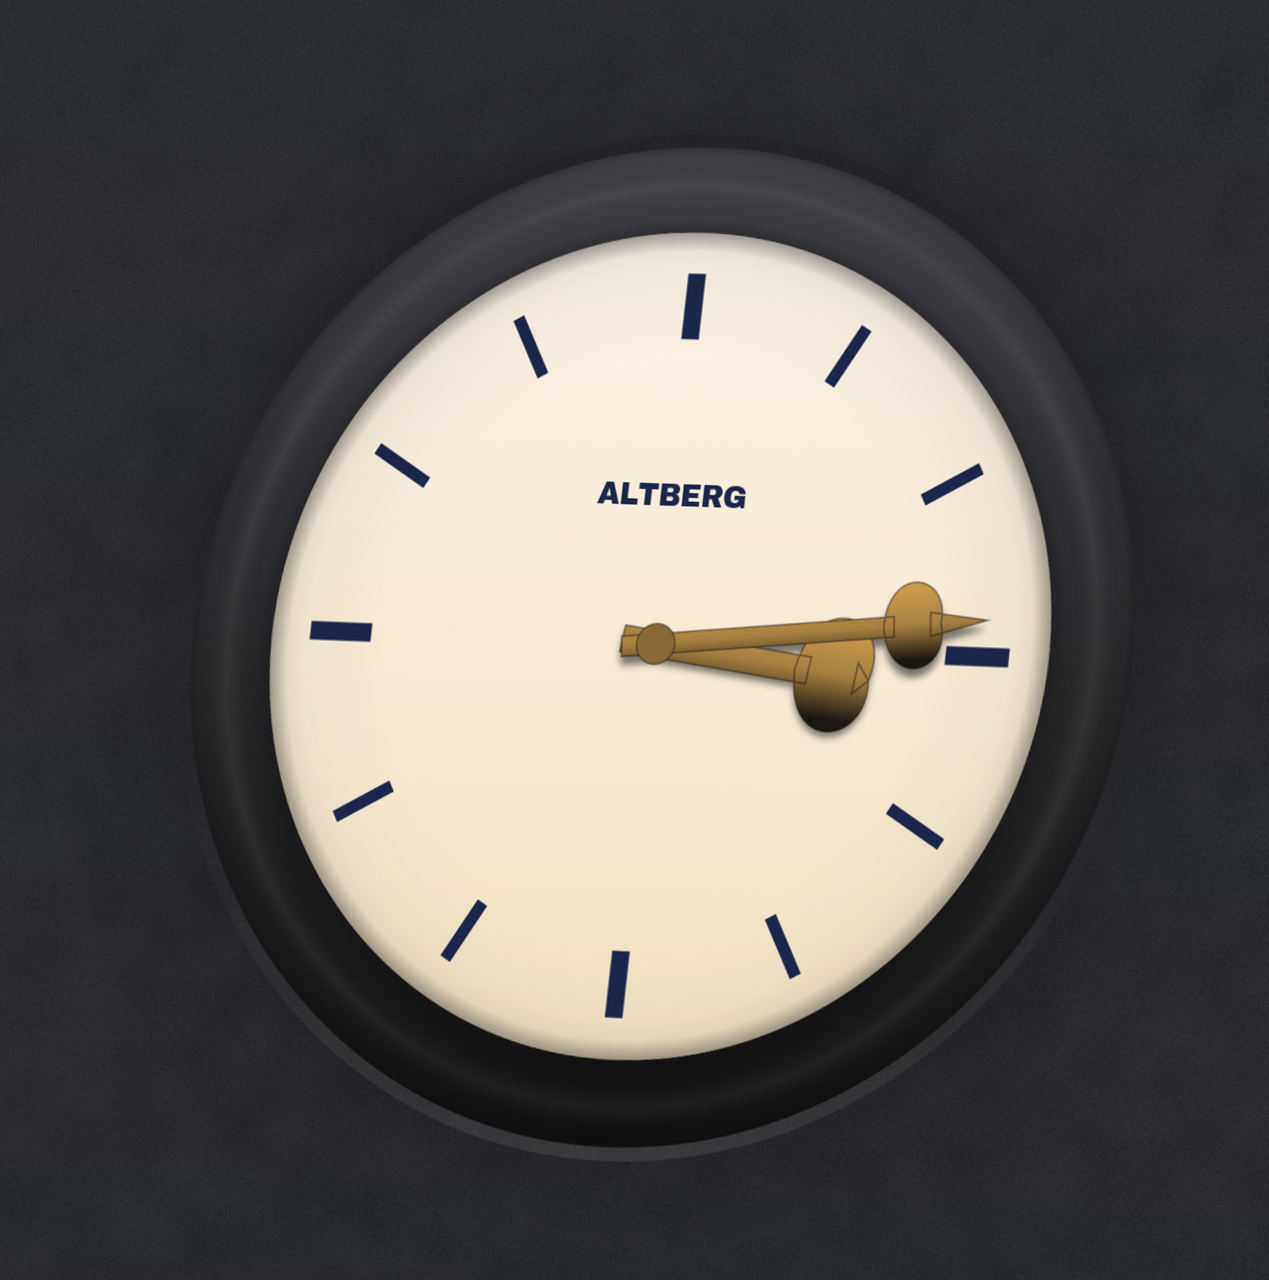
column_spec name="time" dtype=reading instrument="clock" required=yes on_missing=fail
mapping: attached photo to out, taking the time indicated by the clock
3:14
